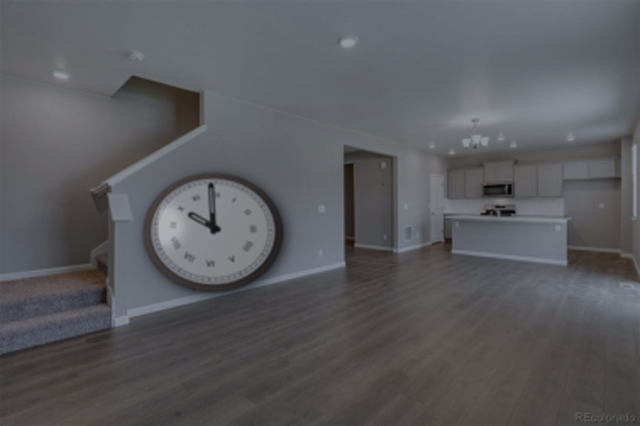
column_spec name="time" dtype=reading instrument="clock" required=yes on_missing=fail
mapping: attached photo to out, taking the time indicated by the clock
9:59
